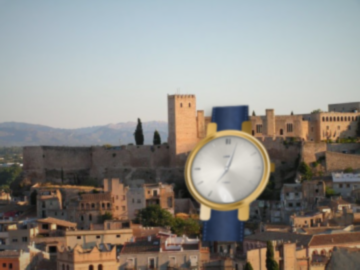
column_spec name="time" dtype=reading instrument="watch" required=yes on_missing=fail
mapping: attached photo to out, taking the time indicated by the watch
7:03
